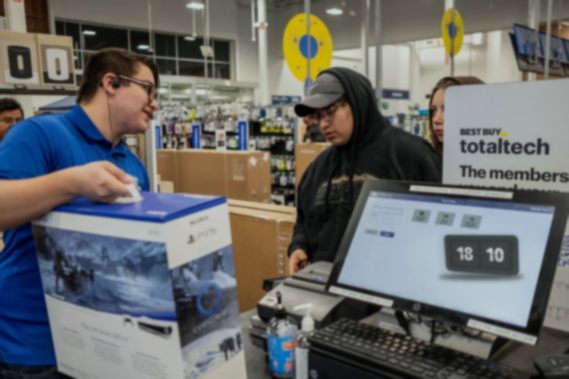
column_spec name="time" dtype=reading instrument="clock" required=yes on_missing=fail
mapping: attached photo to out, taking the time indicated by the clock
18:10
